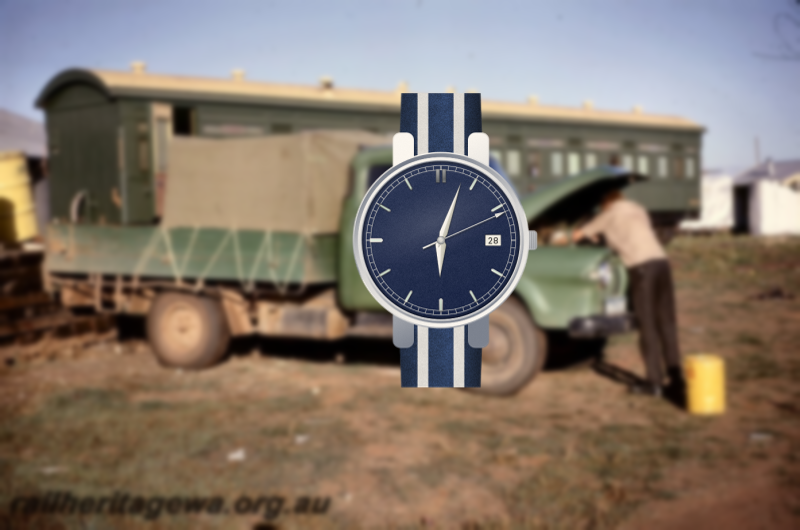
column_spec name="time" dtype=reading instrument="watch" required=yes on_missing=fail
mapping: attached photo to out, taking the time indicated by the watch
6:03:11
